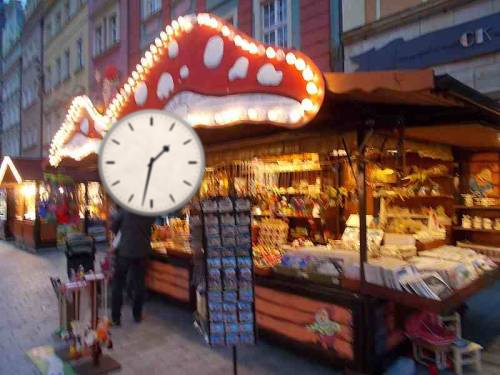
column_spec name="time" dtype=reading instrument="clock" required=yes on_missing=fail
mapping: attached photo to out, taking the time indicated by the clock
1:32
